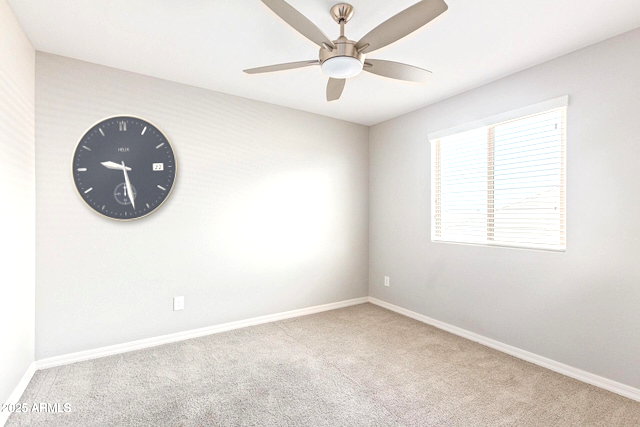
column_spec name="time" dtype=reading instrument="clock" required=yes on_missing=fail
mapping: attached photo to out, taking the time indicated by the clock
9:28
